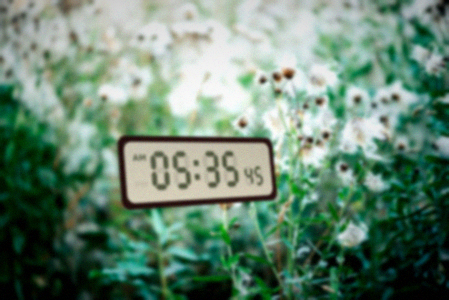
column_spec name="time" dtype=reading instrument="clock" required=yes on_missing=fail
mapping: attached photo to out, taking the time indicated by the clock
5:35:45
